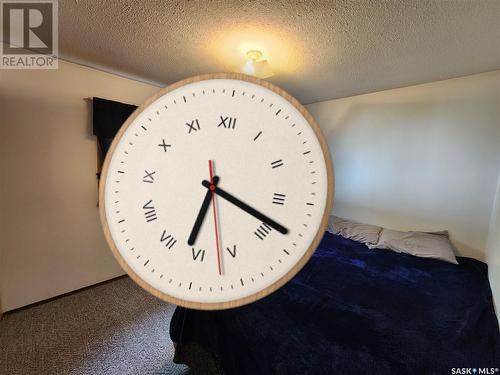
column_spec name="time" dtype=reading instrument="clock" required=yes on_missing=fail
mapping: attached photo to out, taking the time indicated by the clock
6:18:27
